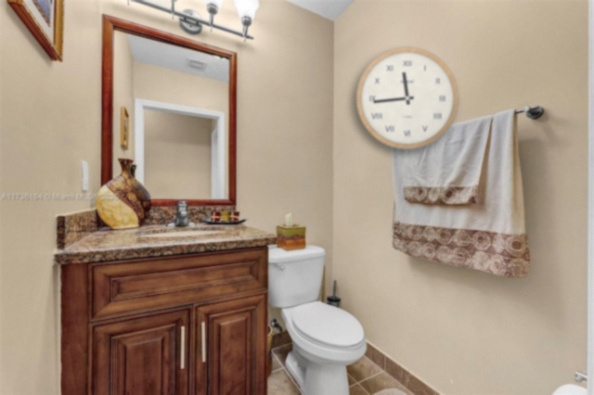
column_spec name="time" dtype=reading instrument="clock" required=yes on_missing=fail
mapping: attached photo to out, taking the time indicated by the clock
11:44
